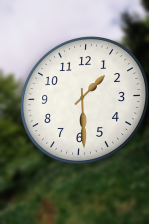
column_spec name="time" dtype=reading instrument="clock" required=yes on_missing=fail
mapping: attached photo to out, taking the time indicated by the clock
1:29
